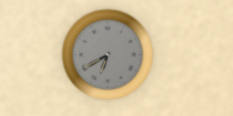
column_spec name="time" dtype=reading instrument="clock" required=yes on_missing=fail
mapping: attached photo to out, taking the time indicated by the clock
6:40
